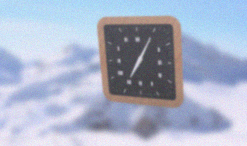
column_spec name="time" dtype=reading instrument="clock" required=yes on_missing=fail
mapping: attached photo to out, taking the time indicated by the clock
7:05
